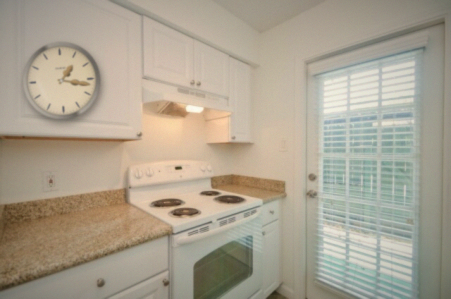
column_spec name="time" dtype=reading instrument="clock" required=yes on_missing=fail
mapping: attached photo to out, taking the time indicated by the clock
1:17
